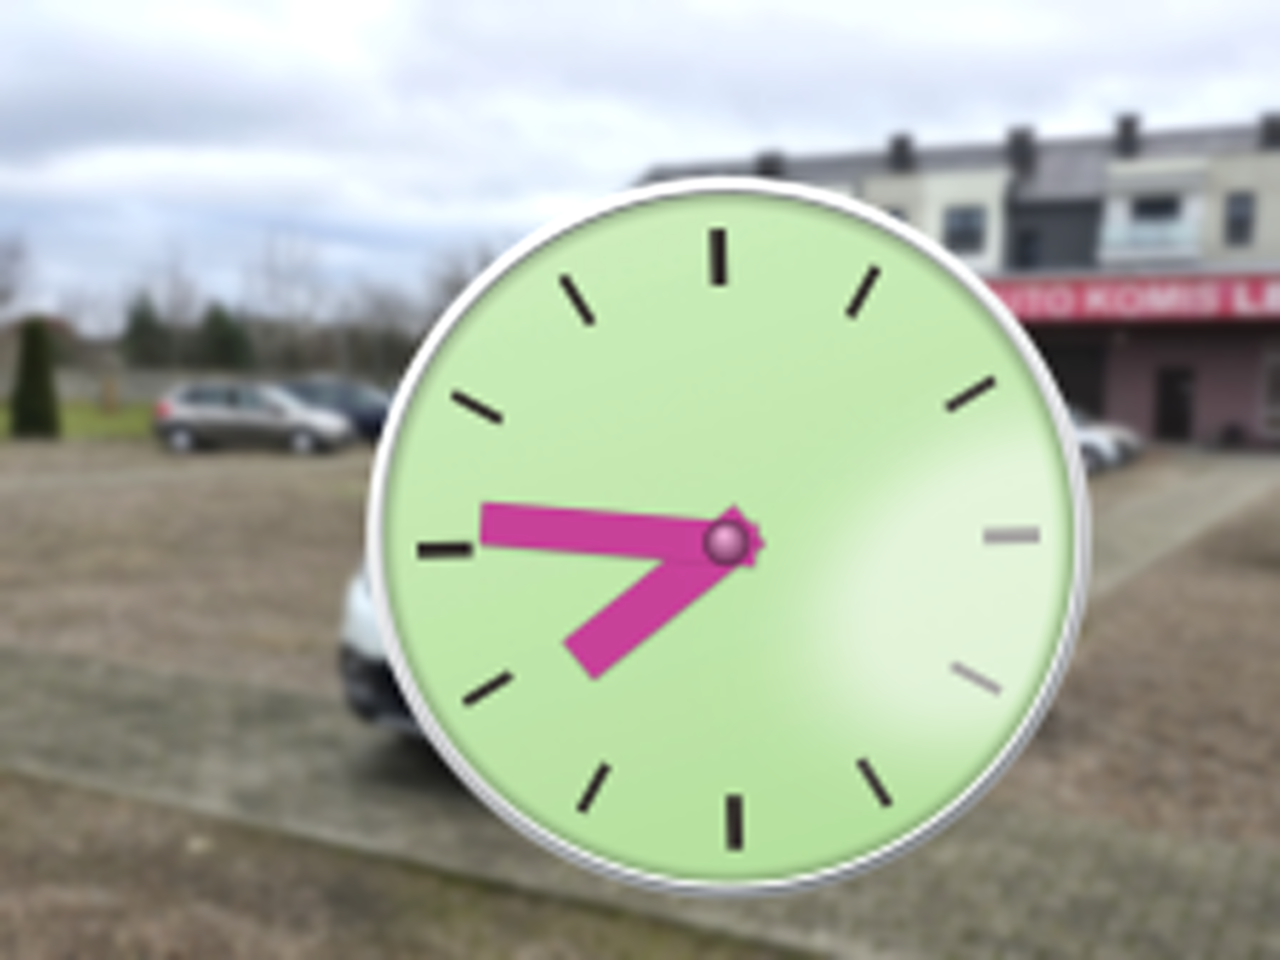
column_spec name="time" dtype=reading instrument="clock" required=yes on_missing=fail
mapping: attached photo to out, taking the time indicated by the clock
7:46
